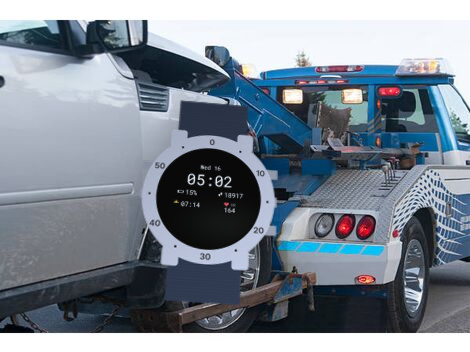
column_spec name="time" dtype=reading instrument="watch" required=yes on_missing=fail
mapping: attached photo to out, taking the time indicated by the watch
5:02
